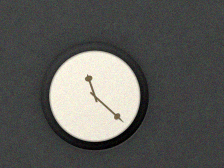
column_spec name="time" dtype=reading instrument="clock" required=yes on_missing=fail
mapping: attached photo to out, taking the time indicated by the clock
11:22
